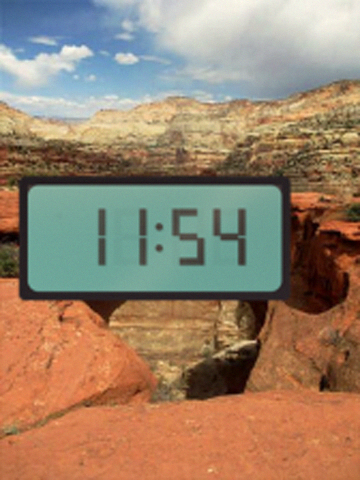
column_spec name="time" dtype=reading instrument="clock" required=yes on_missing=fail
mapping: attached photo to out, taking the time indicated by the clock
11:54
